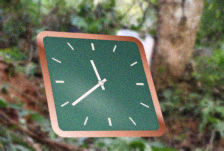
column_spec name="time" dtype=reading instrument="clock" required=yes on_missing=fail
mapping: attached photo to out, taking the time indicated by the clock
11:39
